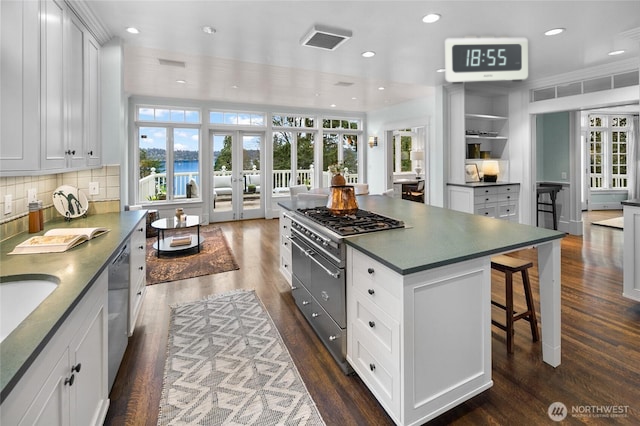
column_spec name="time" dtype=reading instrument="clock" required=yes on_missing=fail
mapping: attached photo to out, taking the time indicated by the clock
18:55
